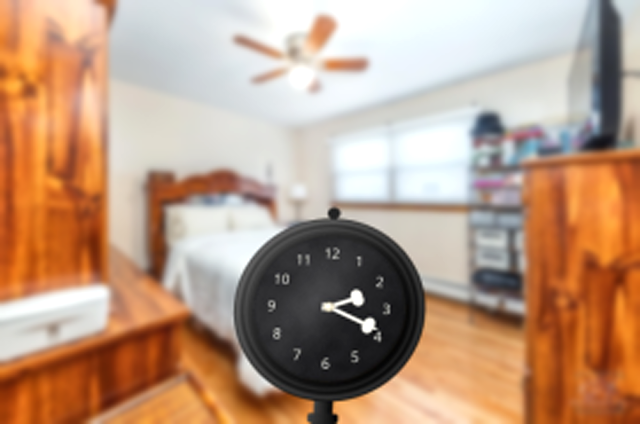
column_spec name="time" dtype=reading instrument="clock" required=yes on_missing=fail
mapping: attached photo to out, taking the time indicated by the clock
2:19
